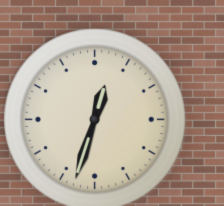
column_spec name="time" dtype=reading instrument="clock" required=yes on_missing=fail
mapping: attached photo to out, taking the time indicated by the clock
12:33
